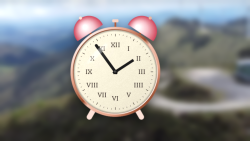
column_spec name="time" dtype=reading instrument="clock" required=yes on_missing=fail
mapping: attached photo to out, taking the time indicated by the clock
1:54
